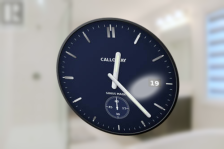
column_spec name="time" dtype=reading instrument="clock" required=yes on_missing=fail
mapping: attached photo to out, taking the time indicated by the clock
12:23
